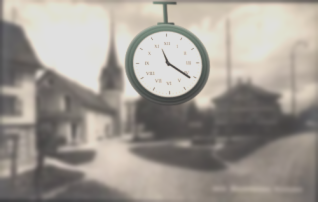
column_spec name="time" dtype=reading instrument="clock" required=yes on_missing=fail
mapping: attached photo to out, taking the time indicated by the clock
11:21
